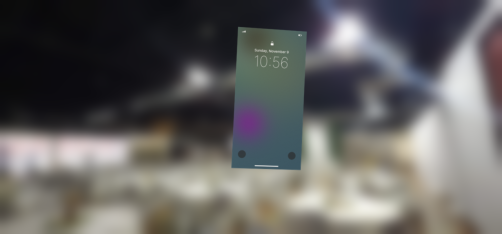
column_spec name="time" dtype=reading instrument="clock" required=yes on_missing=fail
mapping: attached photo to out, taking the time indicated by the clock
10:56
